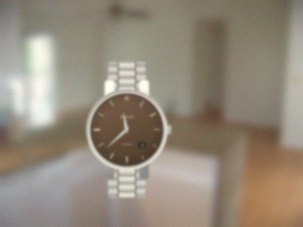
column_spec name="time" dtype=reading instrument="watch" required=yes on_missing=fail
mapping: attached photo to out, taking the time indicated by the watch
11:38
